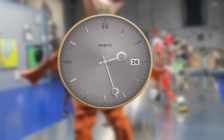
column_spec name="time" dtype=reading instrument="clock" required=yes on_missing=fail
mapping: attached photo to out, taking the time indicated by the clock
2:27
